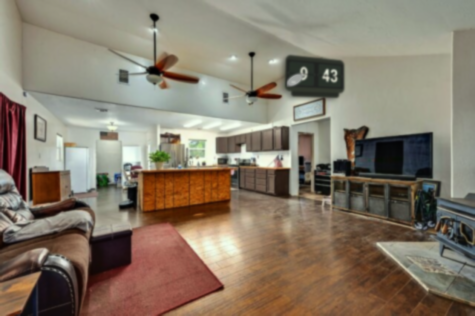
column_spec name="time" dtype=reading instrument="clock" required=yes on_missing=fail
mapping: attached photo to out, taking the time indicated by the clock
9:43
